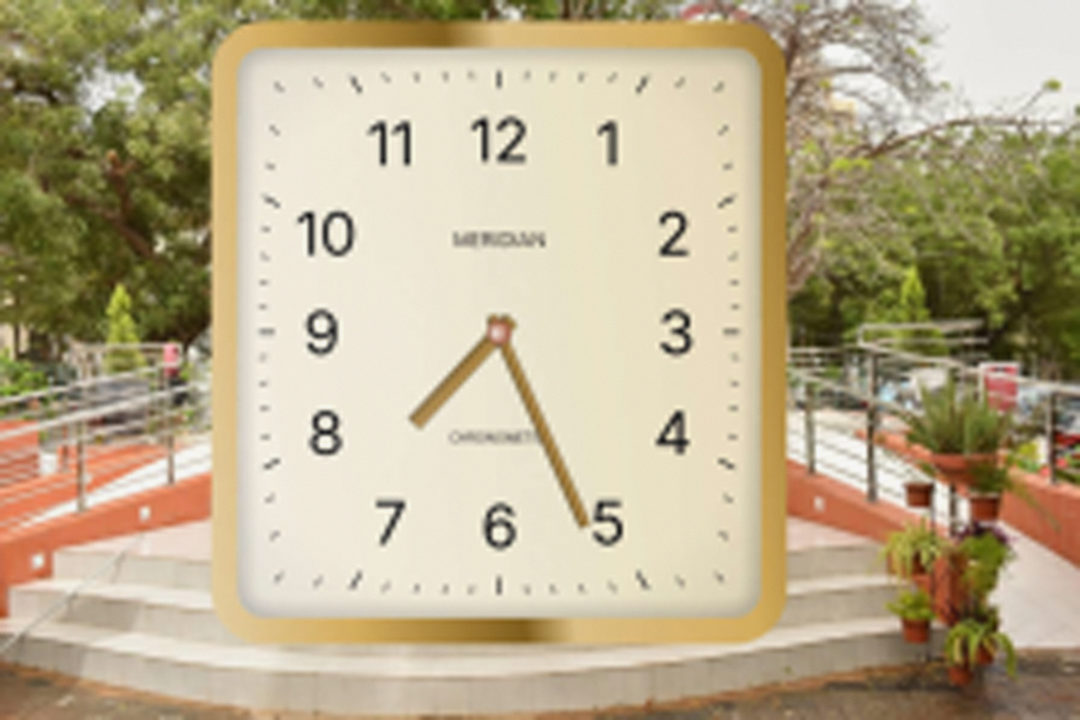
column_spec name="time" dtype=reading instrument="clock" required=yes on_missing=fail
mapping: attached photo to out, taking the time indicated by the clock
7:26
